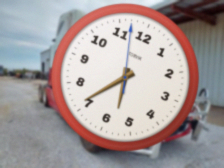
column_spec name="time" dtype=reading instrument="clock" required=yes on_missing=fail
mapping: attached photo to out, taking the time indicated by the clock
5:35:57
